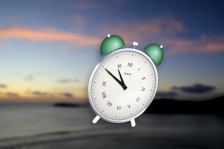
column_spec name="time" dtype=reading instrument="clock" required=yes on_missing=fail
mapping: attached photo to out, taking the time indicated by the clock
10:50
